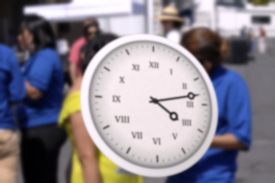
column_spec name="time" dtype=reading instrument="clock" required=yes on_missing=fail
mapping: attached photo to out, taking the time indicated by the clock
4:13
